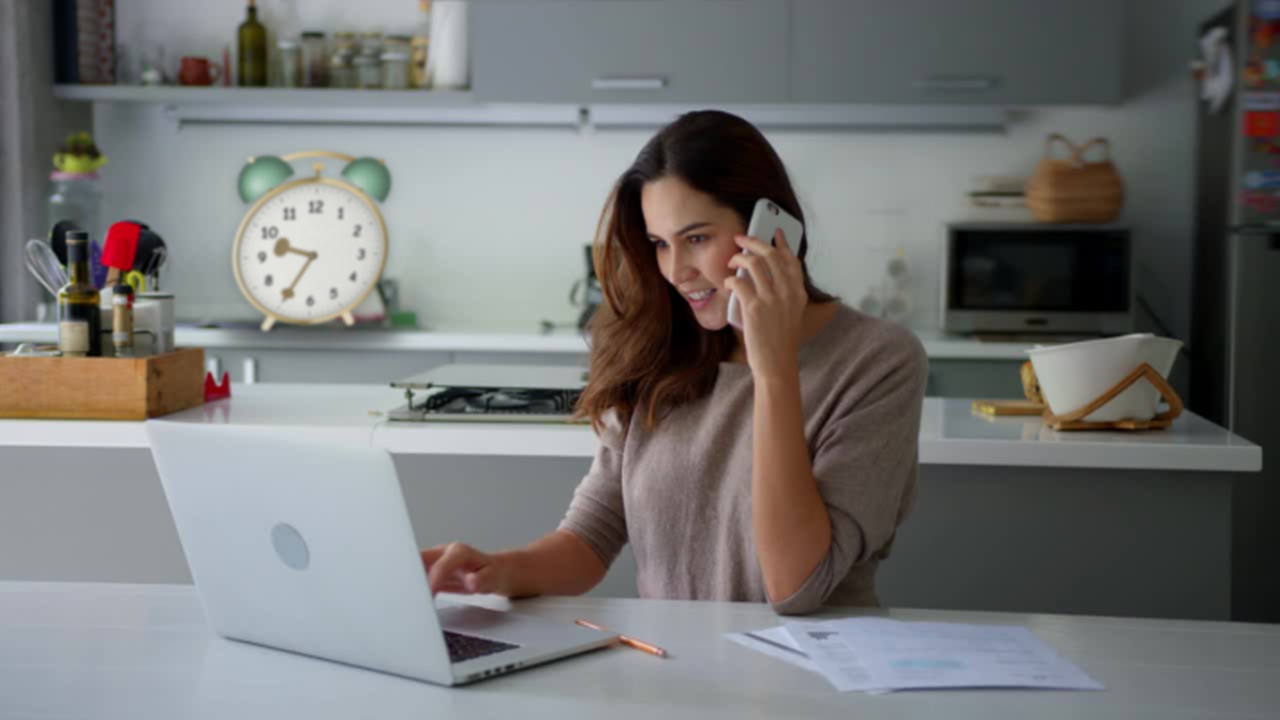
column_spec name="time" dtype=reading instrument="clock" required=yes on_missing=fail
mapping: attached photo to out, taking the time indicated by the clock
9:35
